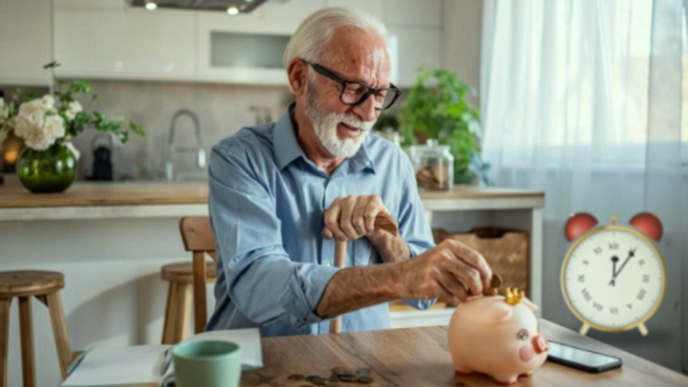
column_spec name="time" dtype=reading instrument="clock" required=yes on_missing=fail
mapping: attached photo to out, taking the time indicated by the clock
12:06
